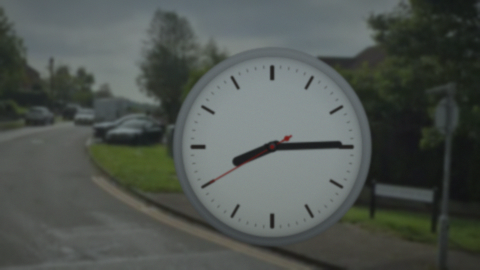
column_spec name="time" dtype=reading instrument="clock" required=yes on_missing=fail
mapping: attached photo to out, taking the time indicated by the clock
8:14:40
